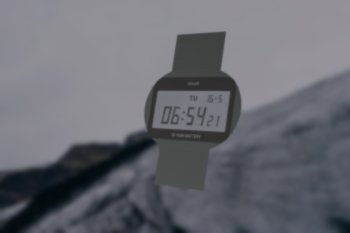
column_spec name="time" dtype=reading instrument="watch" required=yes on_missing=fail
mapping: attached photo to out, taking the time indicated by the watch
6:54:21
